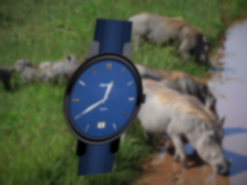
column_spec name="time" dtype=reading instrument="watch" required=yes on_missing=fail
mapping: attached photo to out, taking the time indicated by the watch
12:40
